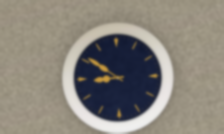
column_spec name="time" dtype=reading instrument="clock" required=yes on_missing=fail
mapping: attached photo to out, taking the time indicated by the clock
8:51
